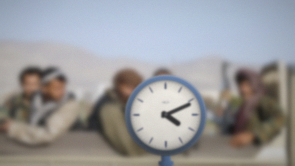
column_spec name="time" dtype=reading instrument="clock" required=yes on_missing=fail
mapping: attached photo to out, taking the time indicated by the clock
4:11
